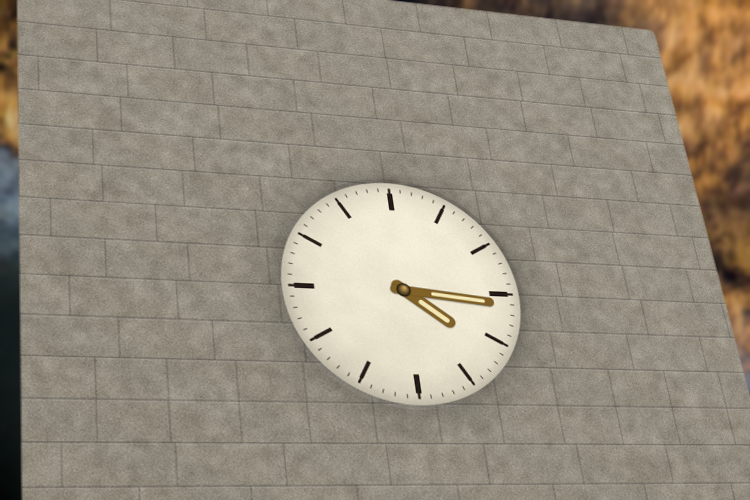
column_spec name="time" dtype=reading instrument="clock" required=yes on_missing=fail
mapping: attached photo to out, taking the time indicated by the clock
4:16
